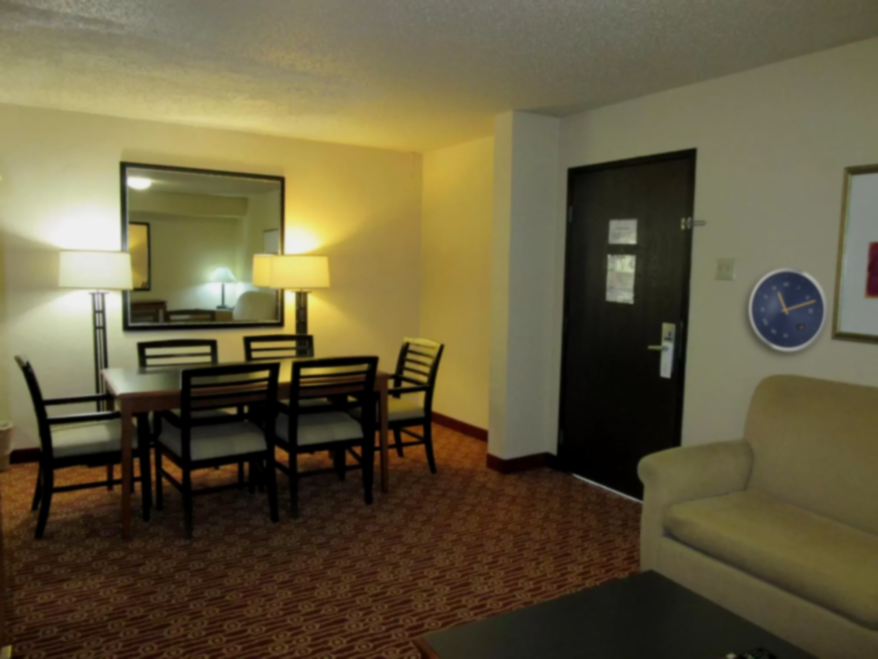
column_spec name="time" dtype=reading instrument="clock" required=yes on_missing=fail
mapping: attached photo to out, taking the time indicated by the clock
11:12
